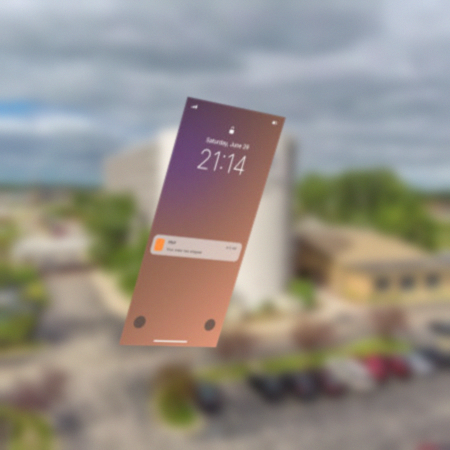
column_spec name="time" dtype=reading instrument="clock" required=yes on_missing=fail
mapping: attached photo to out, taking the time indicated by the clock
21:14
